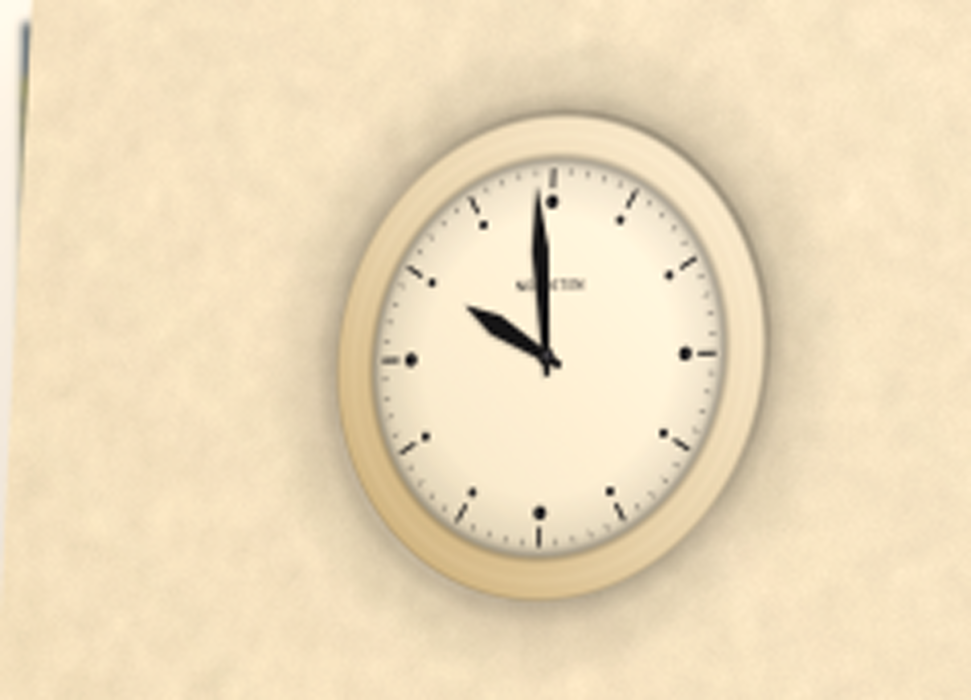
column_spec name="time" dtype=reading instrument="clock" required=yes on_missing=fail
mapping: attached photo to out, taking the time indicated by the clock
9:59
